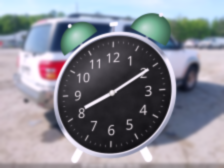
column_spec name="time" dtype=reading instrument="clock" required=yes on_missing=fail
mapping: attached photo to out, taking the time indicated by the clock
8:10
